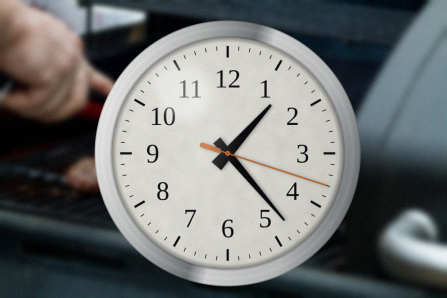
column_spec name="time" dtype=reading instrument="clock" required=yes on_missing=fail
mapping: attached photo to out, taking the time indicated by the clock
1:23:18
